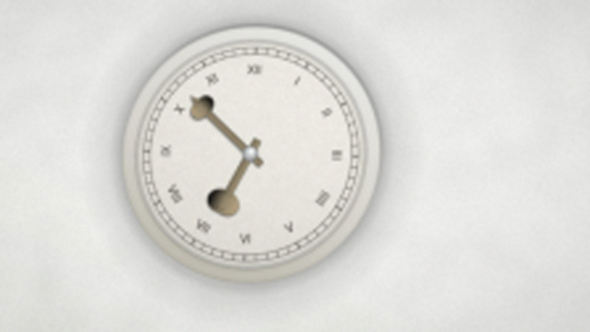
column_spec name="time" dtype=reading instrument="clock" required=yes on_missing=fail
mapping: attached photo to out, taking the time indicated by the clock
6:52
